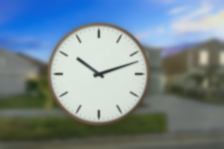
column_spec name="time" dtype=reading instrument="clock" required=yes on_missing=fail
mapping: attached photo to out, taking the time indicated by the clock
10:12
